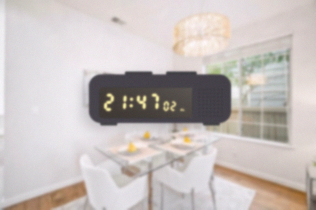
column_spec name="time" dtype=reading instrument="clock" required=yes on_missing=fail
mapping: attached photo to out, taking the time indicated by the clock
21:47
